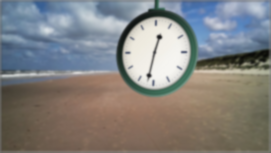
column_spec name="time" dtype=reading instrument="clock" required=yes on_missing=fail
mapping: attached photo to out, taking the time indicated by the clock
12:32
